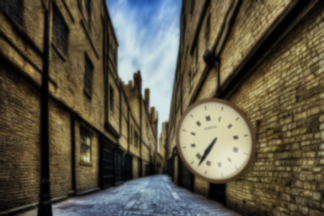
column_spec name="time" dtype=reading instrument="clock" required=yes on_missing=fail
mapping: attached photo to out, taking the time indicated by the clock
7:38
